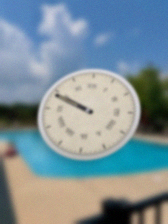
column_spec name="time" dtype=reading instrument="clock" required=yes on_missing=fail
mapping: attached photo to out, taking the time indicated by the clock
9:49
